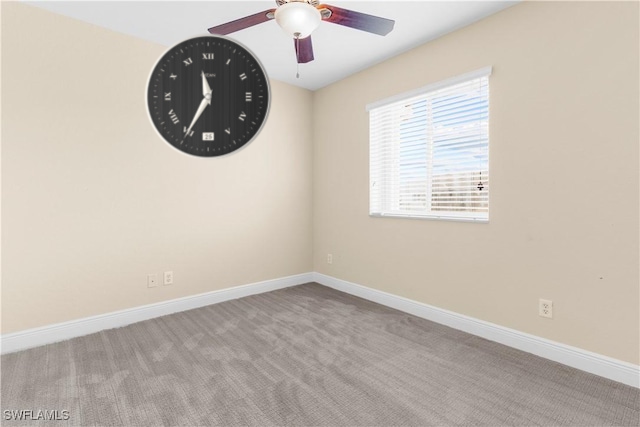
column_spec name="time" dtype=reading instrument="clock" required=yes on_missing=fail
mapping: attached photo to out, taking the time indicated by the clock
11:35
